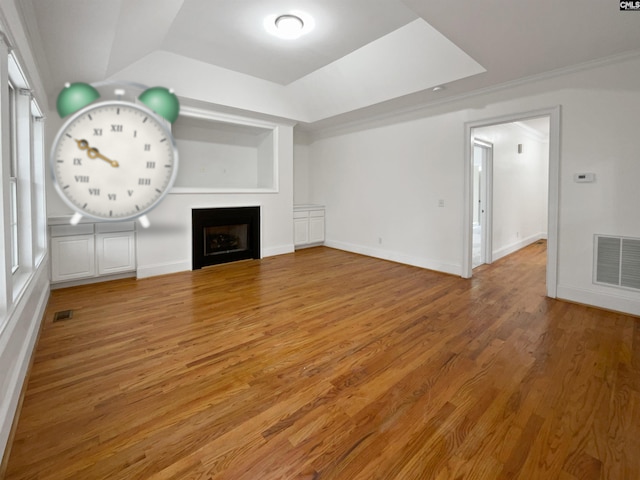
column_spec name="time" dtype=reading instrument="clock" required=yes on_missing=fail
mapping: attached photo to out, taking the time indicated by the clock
9:50
